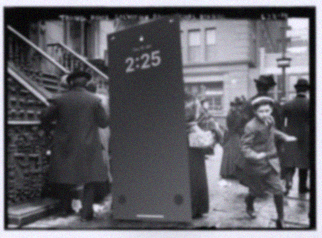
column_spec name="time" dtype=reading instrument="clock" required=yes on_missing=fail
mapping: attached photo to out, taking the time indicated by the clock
2:25
